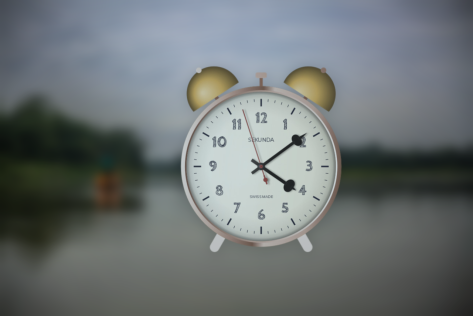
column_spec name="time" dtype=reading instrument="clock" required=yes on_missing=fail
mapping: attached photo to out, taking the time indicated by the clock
4:08:57
